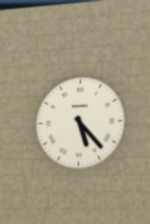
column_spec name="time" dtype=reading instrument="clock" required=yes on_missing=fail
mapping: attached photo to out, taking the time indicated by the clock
5:23
